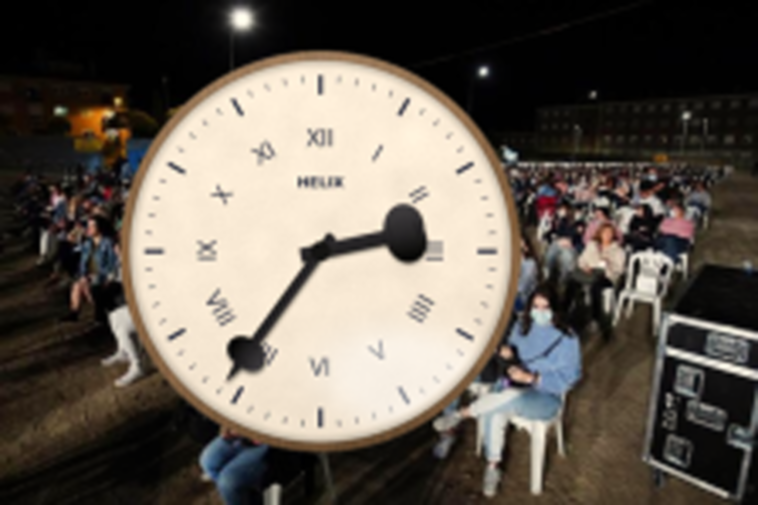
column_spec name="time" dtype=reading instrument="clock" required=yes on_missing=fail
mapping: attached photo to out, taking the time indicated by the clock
2:36
